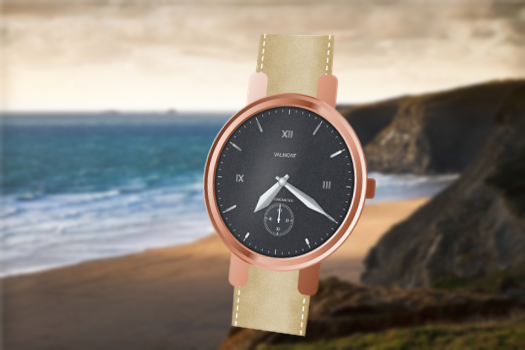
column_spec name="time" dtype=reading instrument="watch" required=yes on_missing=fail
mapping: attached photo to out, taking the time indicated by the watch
7:20
